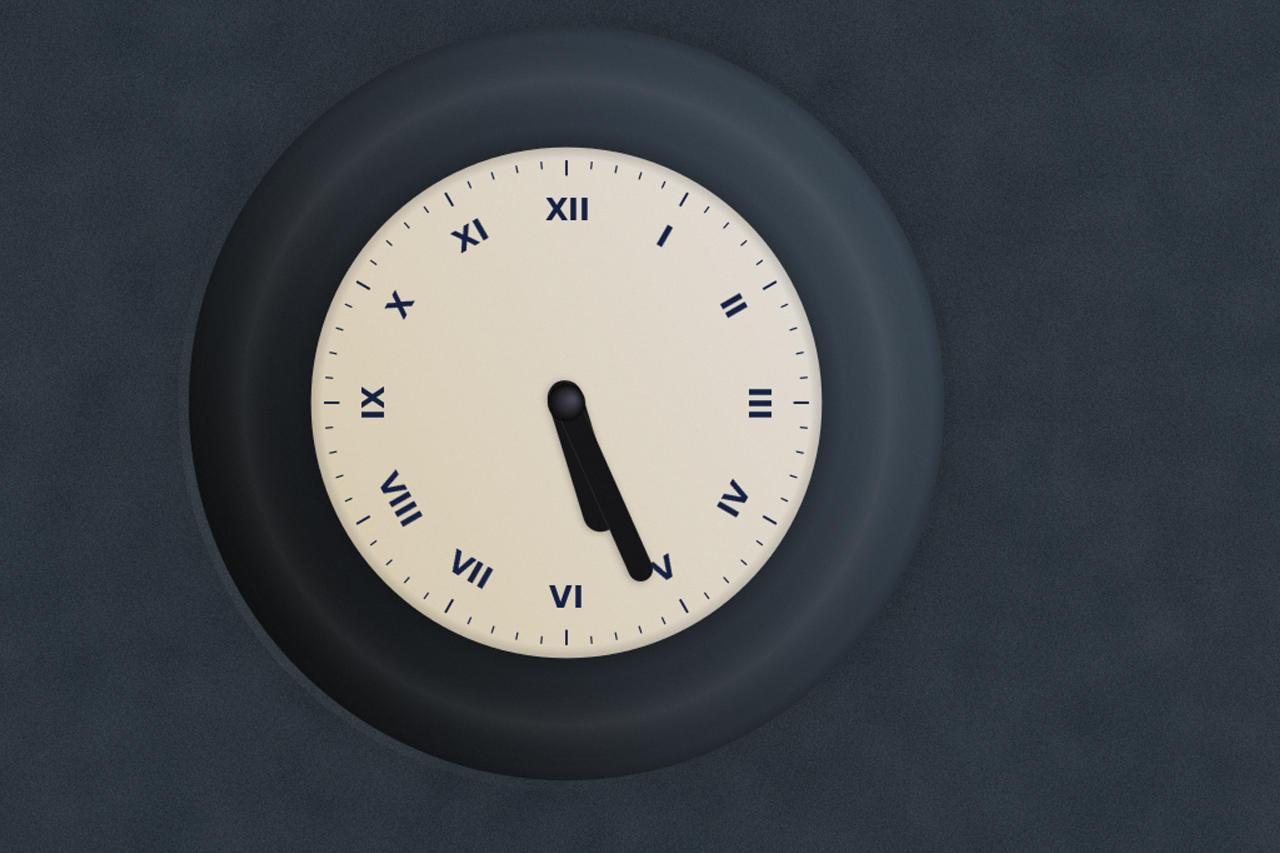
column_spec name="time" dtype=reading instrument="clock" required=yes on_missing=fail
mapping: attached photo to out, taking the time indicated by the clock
5:26
